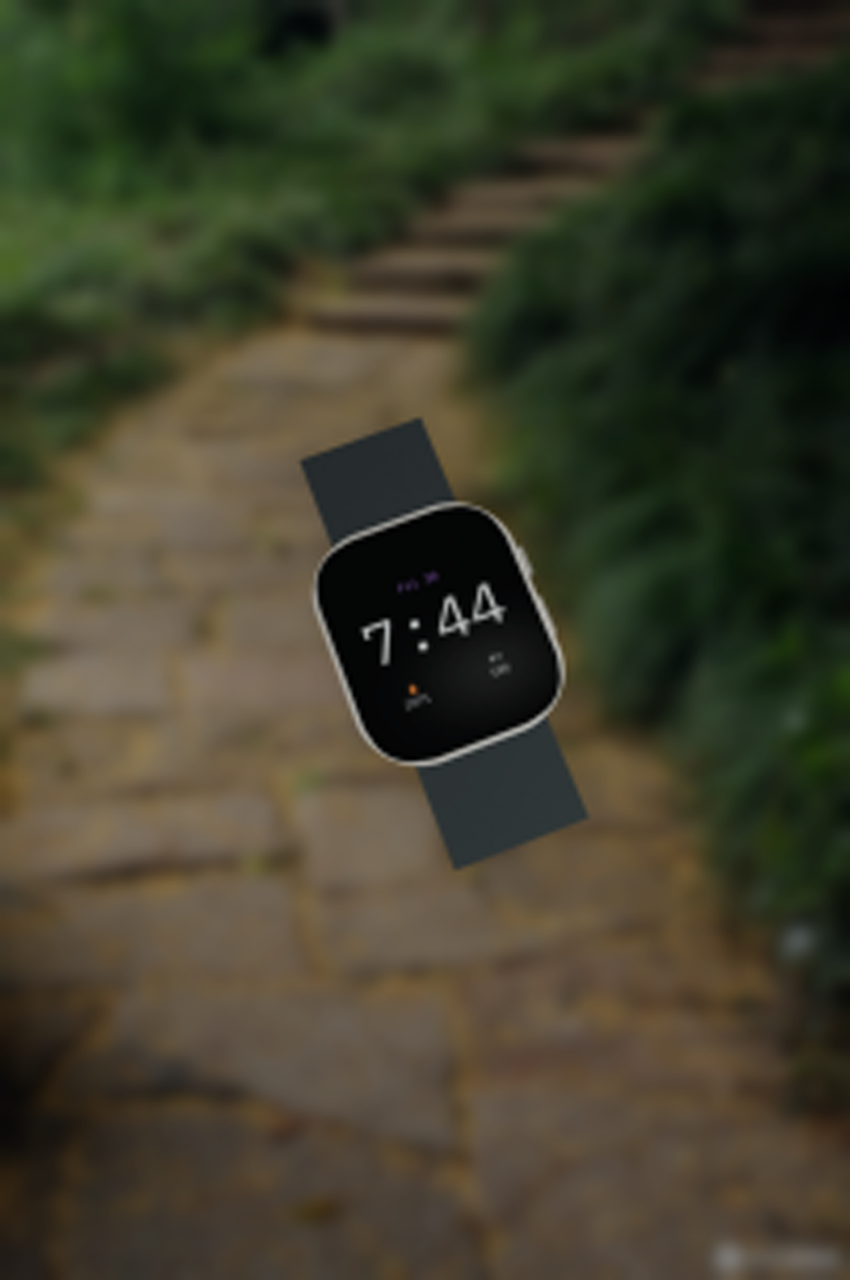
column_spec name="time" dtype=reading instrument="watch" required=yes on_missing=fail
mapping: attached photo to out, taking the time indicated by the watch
7:44
